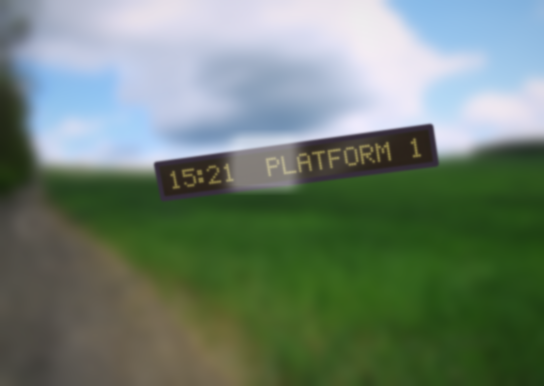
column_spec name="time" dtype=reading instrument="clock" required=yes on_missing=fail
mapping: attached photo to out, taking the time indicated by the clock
15:21
